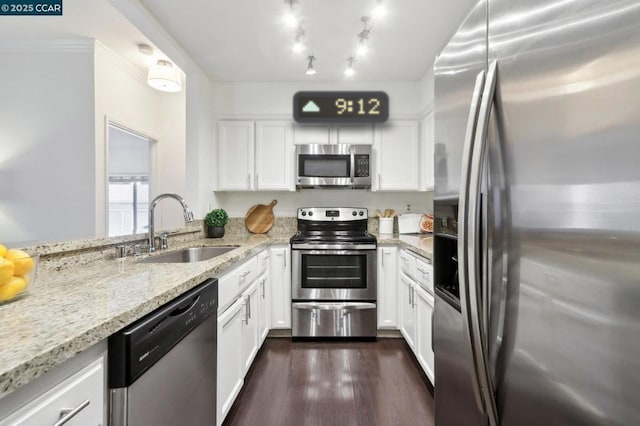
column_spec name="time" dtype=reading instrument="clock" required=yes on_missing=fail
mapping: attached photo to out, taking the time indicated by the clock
9:12
